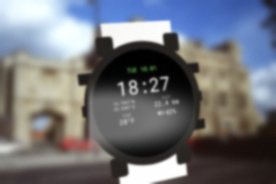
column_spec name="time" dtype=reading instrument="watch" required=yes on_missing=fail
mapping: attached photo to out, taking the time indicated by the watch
18:27
